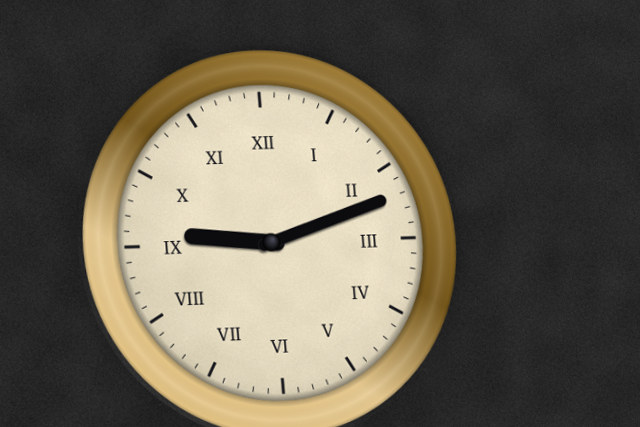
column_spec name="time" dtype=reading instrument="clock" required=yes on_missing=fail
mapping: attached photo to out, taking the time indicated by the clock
9:12
